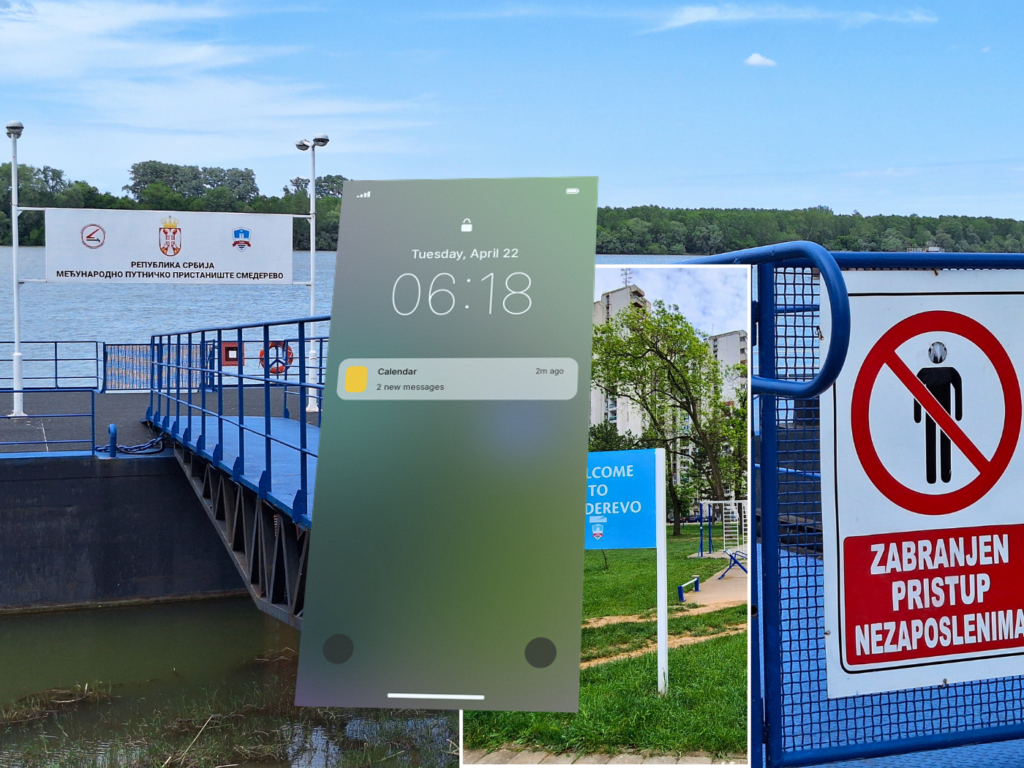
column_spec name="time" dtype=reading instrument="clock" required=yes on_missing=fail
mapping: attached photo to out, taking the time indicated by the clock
6:18
